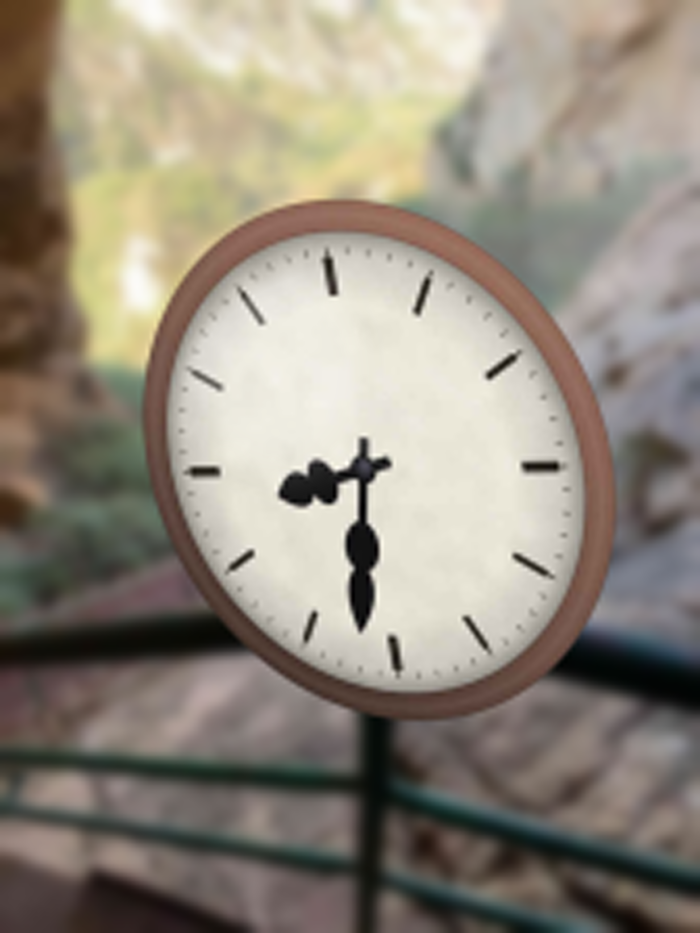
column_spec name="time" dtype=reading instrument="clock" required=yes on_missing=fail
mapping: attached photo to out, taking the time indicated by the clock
8:32
